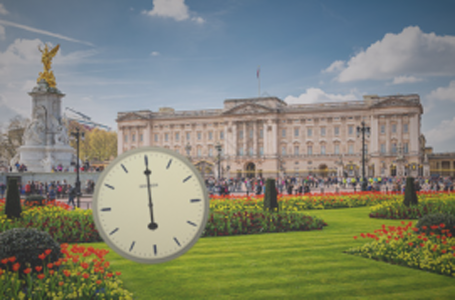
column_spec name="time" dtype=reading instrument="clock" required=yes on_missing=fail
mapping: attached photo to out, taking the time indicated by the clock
6:00
